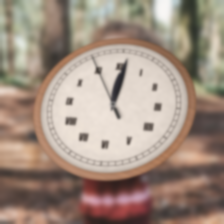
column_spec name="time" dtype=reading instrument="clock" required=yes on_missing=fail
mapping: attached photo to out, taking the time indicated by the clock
12:00:55
